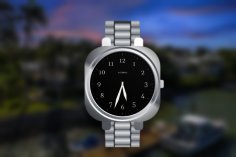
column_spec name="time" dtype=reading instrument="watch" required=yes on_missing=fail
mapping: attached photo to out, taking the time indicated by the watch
5:33
